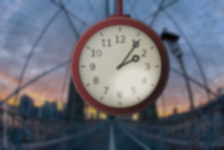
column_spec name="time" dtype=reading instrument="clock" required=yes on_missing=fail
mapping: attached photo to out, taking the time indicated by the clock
2:06
